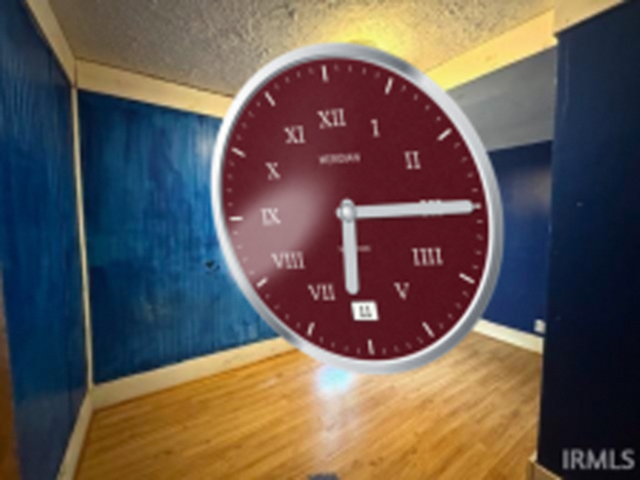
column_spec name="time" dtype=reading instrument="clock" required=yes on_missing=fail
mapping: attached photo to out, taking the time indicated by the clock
6:15
